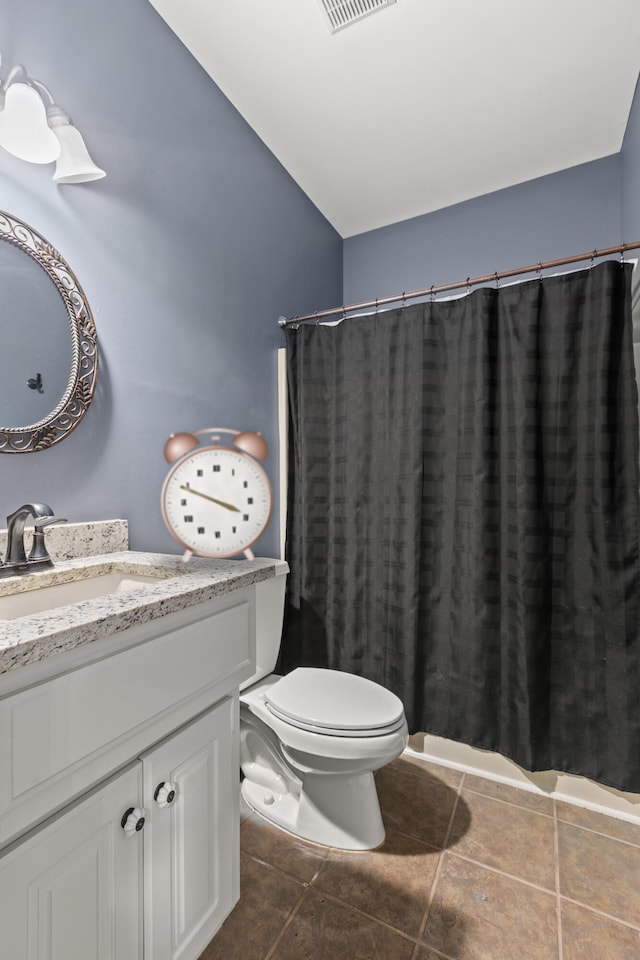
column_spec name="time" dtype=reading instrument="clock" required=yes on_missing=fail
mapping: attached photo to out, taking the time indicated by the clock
3:49
